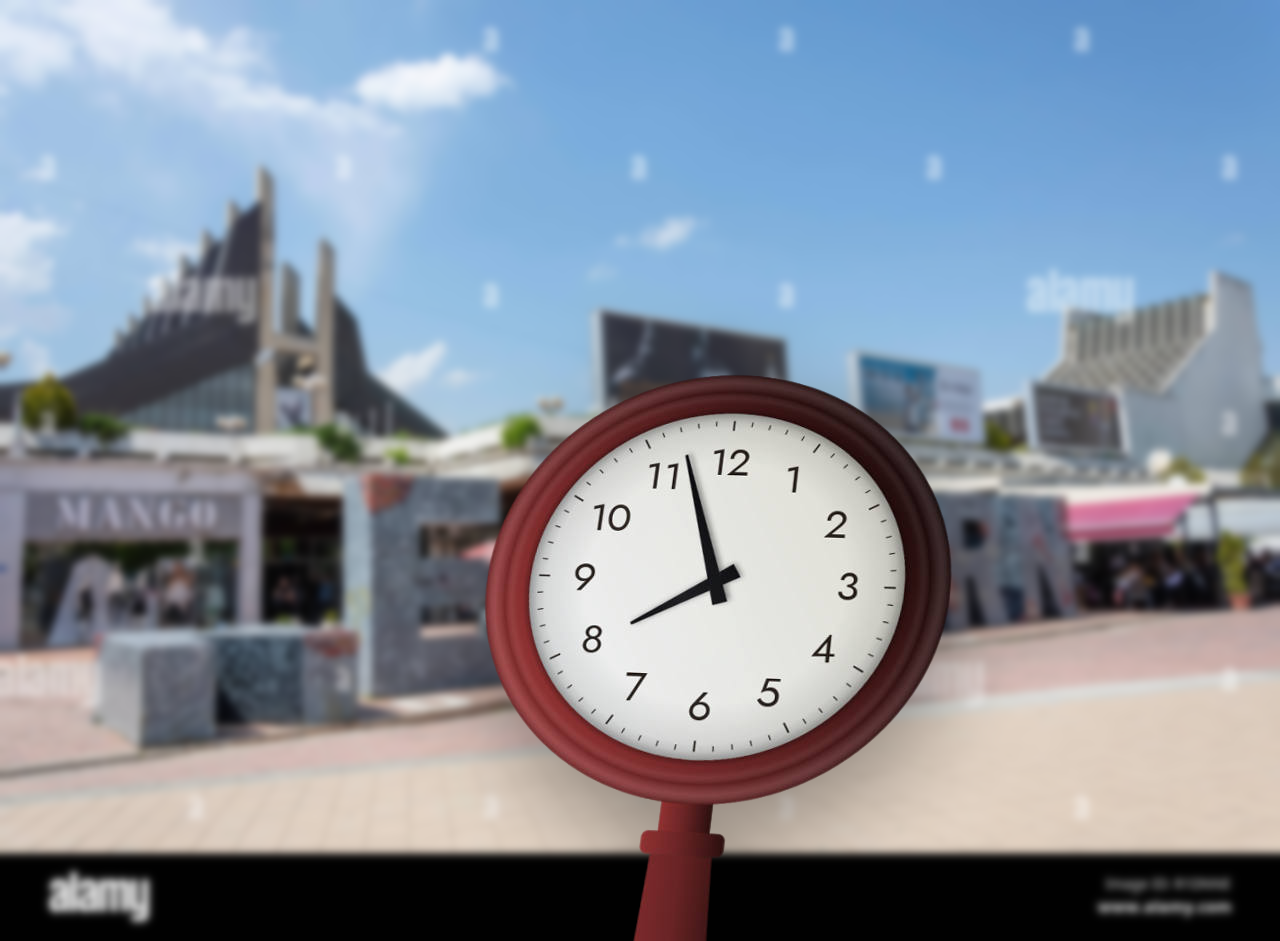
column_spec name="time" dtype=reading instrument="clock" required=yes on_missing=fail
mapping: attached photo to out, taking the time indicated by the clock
7:57
